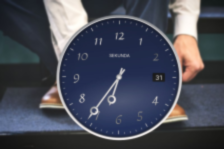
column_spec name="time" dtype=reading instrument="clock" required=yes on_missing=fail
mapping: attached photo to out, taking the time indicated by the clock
6:36
